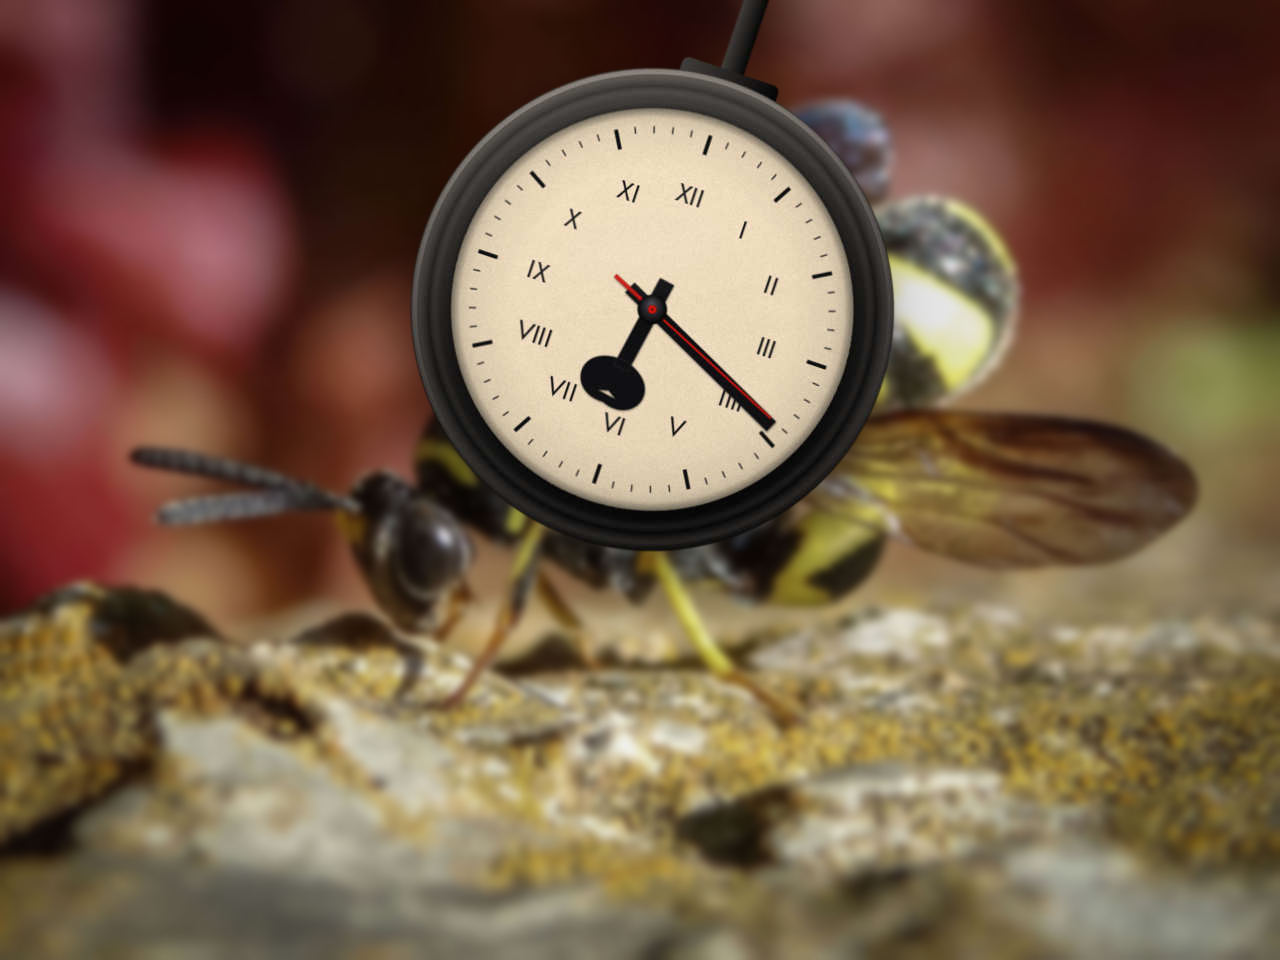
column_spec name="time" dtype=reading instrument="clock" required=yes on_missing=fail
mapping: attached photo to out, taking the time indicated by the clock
6:19:19
